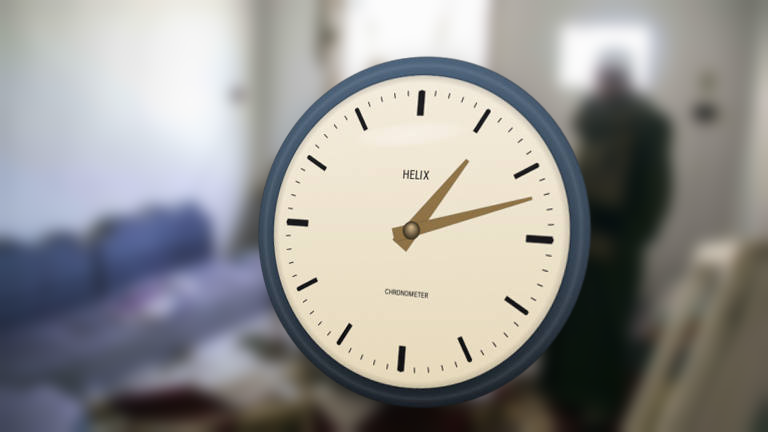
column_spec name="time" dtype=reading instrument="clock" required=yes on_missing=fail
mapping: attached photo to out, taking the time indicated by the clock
1:12
